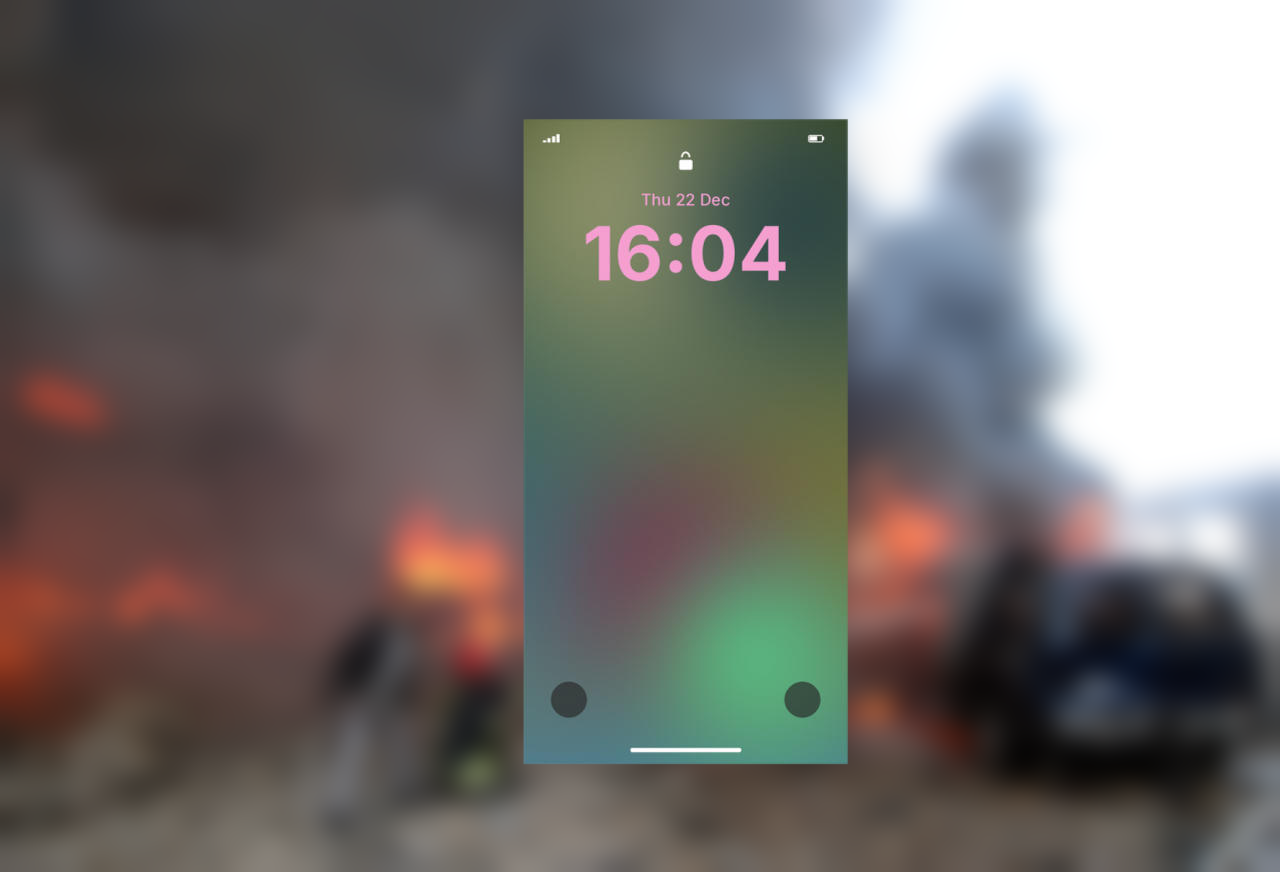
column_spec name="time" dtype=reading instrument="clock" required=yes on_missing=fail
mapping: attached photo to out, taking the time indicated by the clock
16:04
